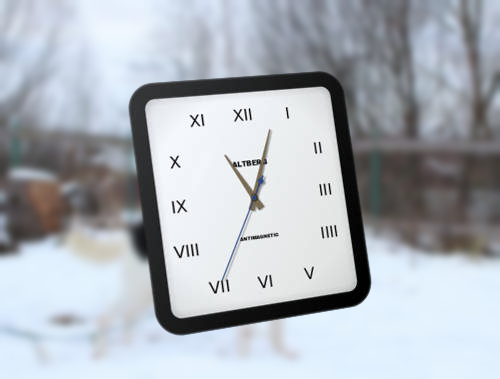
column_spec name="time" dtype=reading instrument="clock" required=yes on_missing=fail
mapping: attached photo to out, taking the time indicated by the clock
11:03:35
